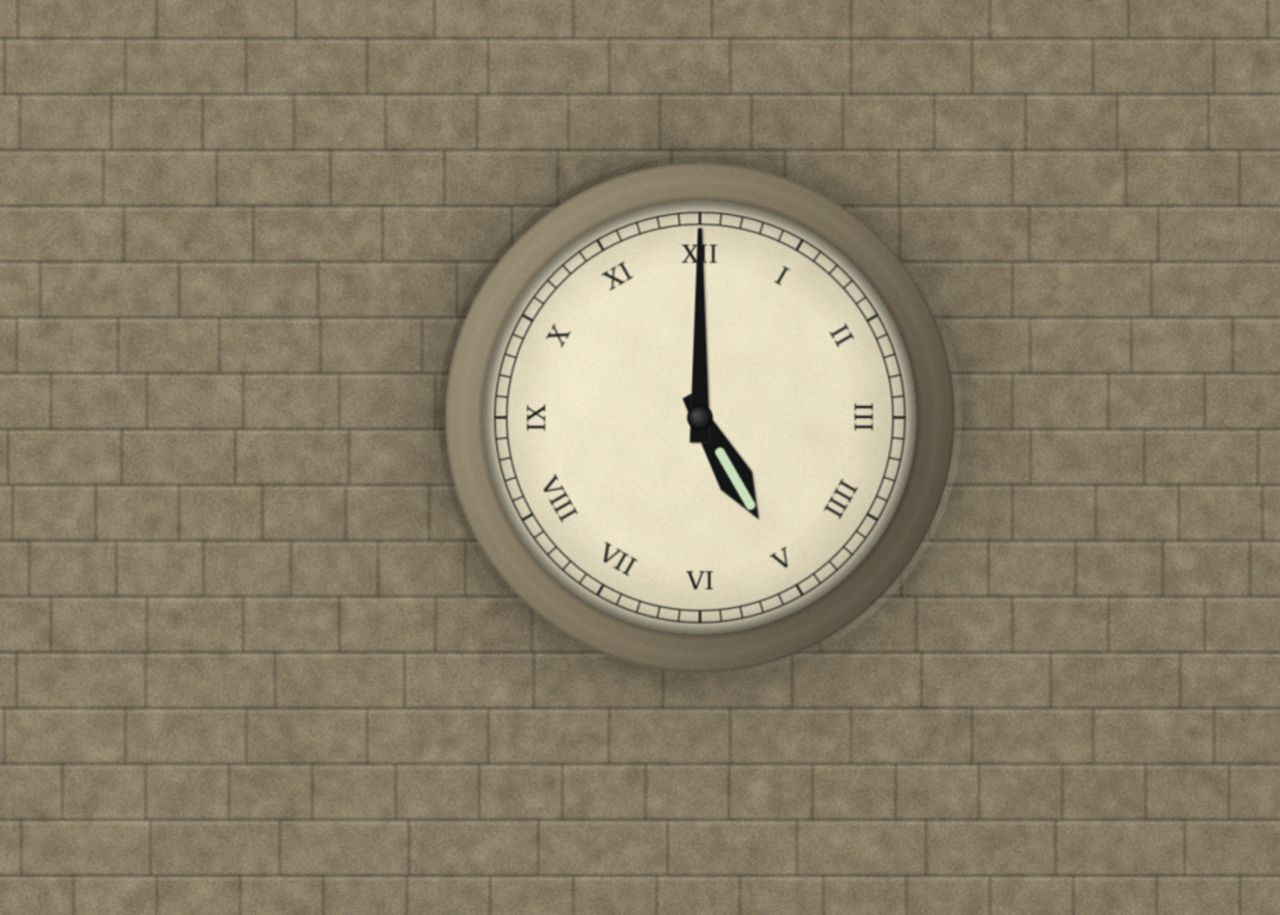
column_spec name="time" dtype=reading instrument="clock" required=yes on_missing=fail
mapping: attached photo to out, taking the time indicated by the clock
5:00
